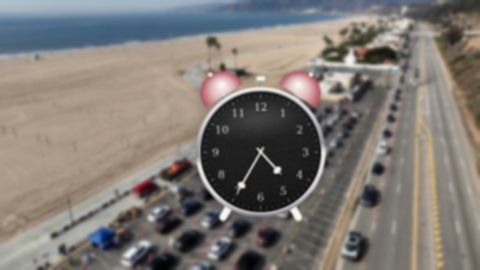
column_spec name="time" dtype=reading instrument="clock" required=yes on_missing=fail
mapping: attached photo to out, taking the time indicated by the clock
4:35
